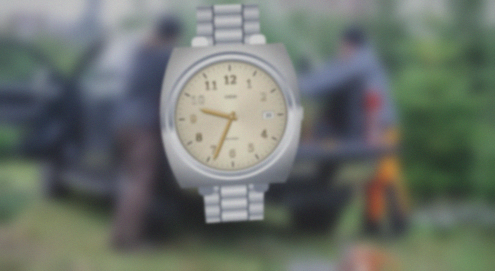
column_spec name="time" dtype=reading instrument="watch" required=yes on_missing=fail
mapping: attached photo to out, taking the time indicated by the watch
9:34
